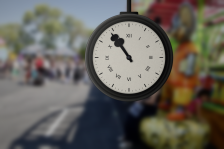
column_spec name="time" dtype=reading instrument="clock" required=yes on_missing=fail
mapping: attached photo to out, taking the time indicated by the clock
10:54
